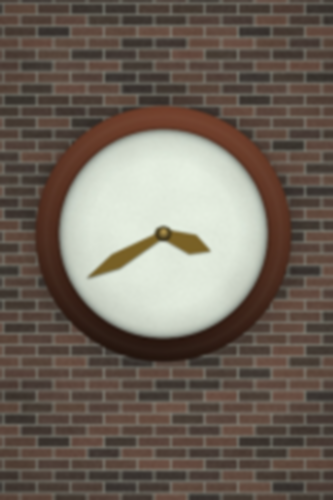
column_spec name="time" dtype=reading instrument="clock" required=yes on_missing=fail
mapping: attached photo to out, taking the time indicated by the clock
3:40
